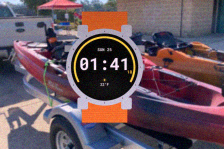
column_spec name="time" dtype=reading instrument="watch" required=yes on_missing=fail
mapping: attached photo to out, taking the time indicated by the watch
1:41
